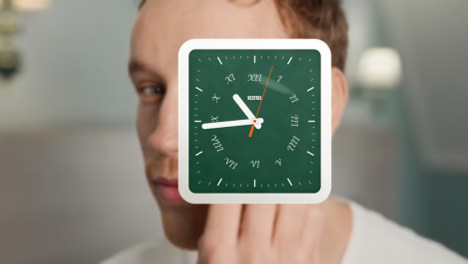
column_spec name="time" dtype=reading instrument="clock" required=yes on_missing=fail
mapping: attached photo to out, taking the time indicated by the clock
10:44:03
